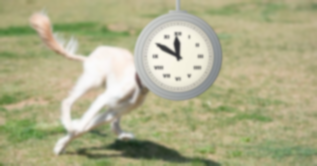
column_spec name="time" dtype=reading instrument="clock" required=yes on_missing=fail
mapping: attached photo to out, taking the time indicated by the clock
11:50
